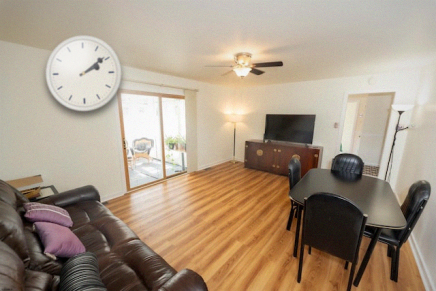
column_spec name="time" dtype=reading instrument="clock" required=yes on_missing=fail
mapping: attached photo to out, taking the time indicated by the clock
2:09
